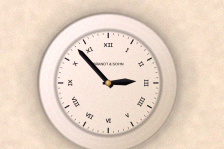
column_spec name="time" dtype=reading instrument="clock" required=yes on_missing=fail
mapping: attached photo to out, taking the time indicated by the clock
2:53
